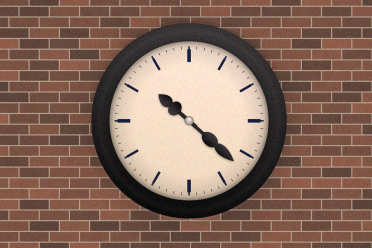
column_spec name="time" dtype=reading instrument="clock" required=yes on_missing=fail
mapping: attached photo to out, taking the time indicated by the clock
10:22
